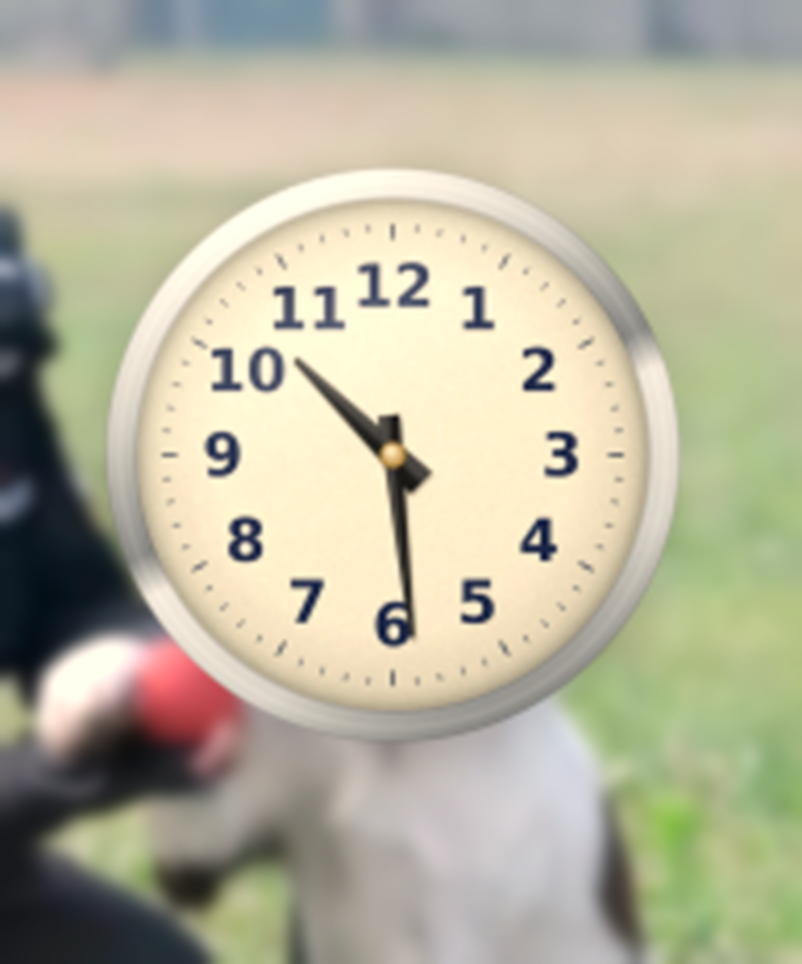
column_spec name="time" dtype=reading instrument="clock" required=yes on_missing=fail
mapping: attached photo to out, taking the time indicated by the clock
10:29
